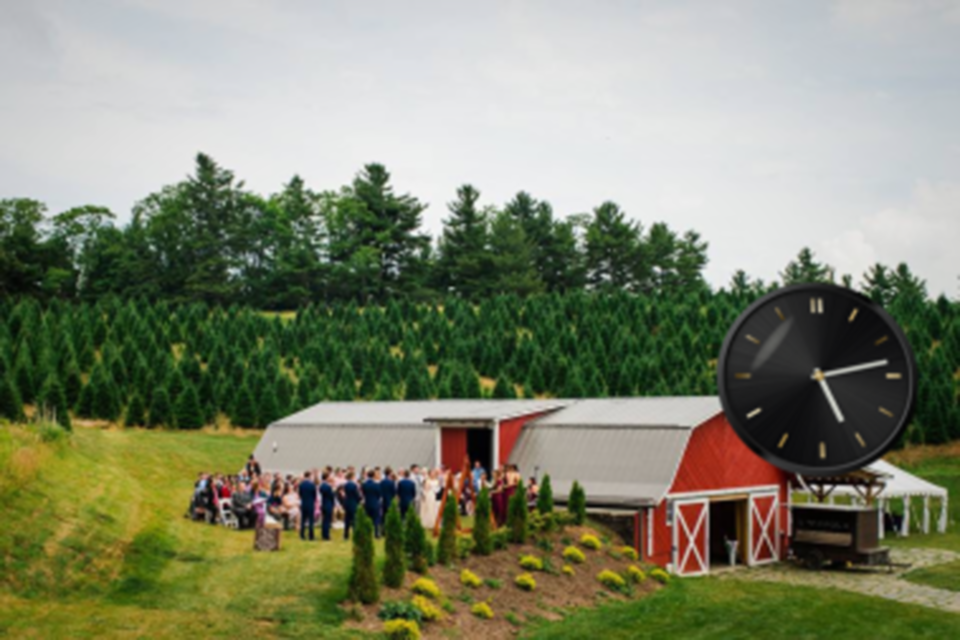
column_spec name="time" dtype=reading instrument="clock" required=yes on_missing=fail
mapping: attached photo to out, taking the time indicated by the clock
5:13
